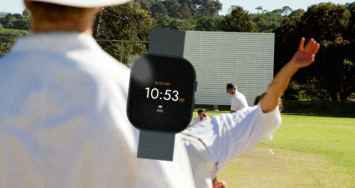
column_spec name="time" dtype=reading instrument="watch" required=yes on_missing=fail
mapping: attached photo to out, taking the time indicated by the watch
10:53
